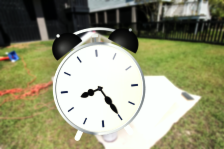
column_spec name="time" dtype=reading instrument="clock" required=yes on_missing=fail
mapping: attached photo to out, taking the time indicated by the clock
8:25
